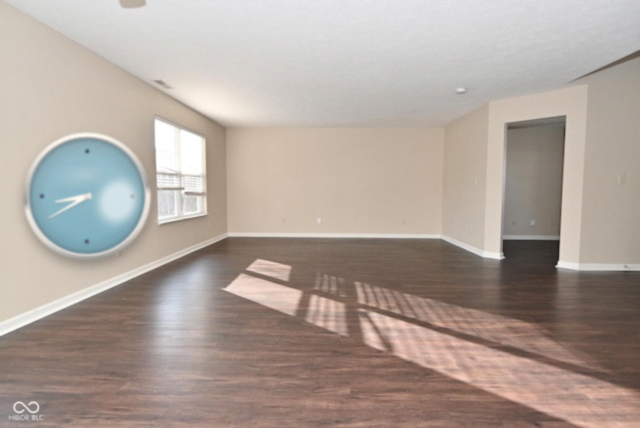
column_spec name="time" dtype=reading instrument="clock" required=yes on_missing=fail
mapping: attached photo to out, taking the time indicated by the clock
8:40
